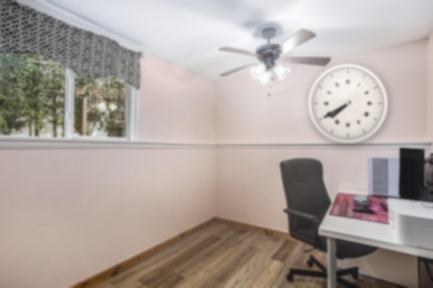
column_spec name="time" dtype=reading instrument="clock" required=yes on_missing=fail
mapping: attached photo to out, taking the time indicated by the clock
7:40
